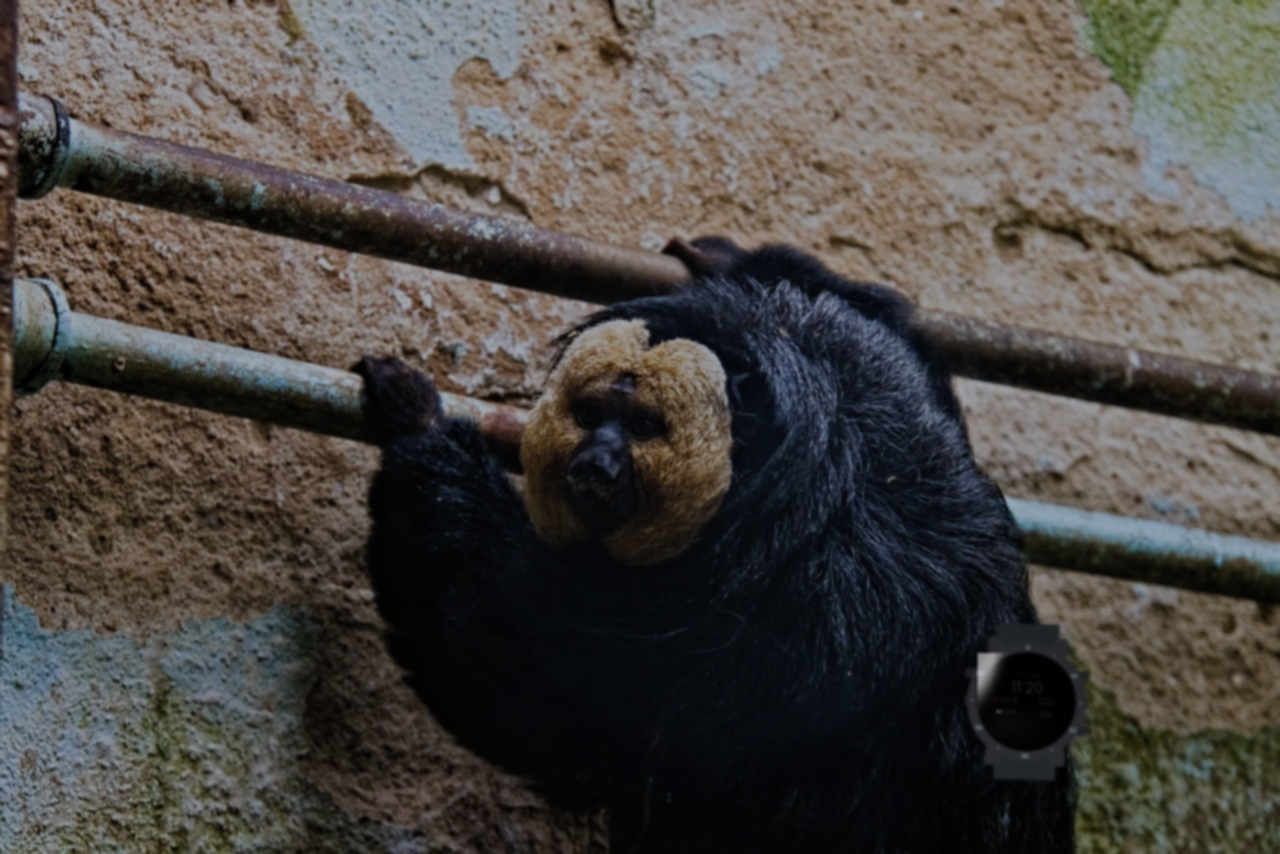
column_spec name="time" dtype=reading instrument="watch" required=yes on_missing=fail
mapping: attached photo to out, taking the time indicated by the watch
11:20
